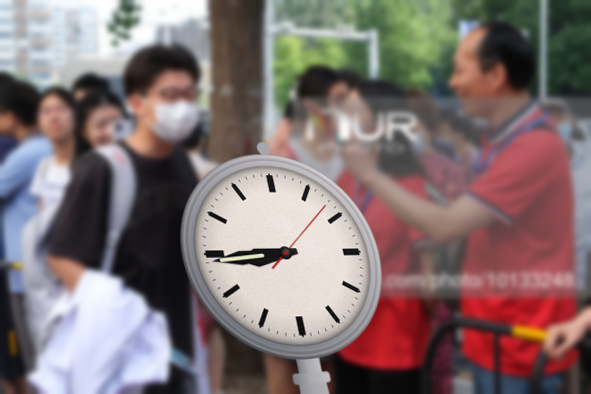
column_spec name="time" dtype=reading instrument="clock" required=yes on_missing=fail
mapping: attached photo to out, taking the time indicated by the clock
8:44:08
